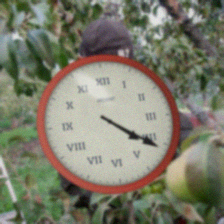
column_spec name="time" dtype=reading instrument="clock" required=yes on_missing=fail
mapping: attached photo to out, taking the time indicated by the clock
4:21
